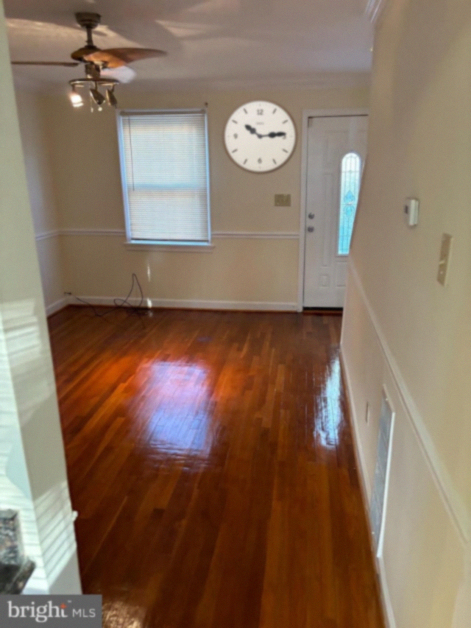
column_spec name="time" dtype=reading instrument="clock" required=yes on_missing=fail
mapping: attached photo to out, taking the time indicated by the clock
10:14
